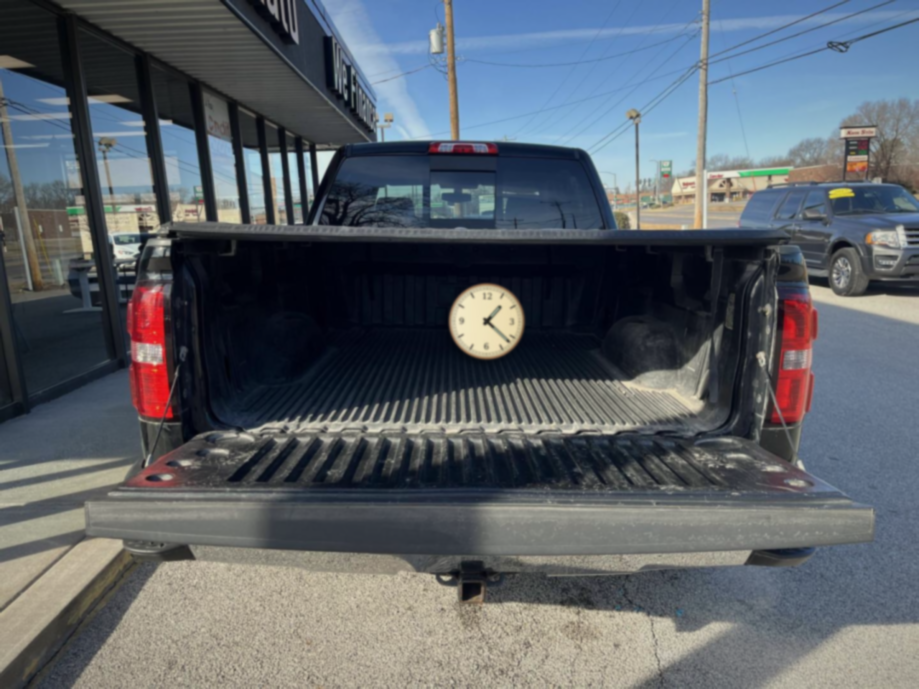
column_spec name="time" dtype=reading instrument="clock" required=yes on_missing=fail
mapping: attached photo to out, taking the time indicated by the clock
1:22
